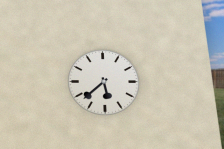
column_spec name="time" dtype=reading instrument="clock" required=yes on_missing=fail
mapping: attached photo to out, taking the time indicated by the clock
5:38
